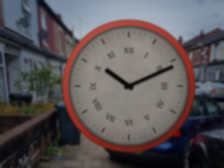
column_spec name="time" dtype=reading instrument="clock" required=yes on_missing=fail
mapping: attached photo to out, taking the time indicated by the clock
10:11
